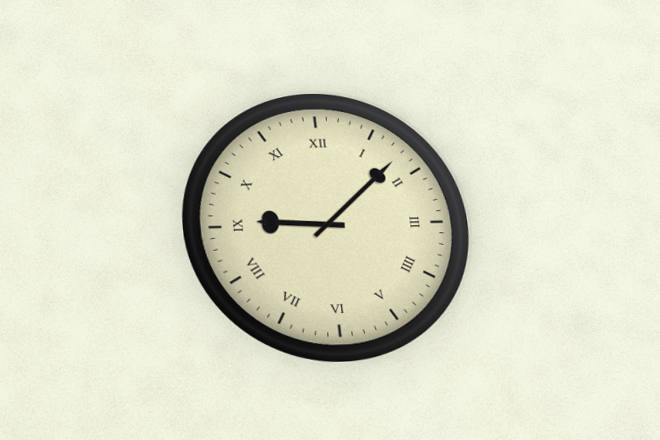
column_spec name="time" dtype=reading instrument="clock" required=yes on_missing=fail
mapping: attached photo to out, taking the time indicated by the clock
9:08
